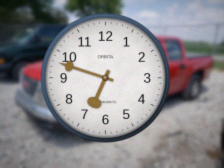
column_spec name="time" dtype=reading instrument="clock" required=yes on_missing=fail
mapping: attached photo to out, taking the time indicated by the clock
6:48
